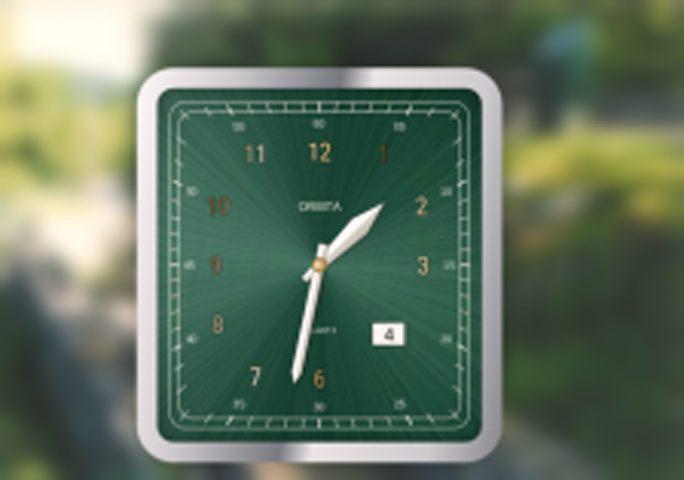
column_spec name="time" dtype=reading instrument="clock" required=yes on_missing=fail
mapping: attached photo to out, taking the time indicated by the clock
1:32
